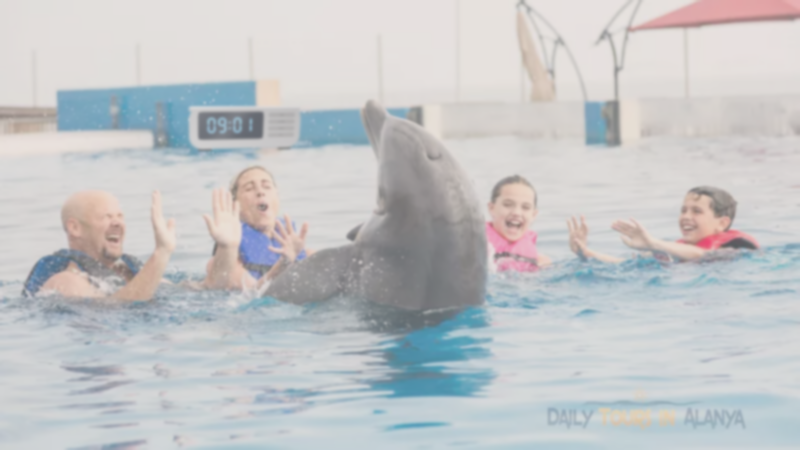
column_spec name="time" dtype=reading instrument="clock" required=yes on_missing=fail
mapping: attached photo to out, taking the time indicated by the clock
9:01
